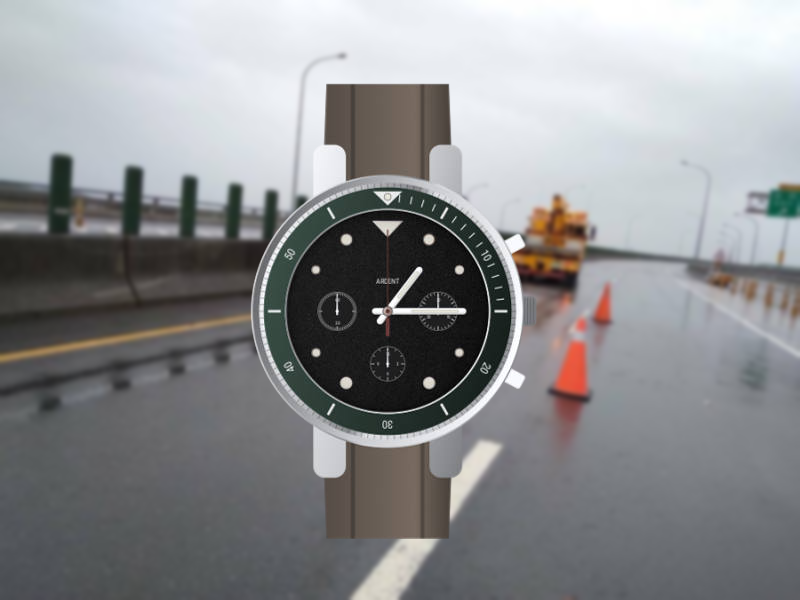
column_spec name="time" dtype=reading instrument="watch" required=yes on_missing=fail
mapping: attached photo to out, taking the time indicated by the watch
1:15
